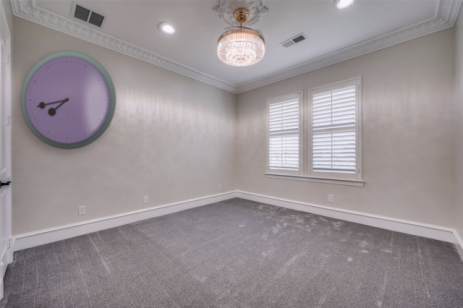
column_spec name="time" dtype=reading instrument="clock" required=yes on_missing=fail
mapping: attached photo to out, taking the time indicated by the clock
7:43
